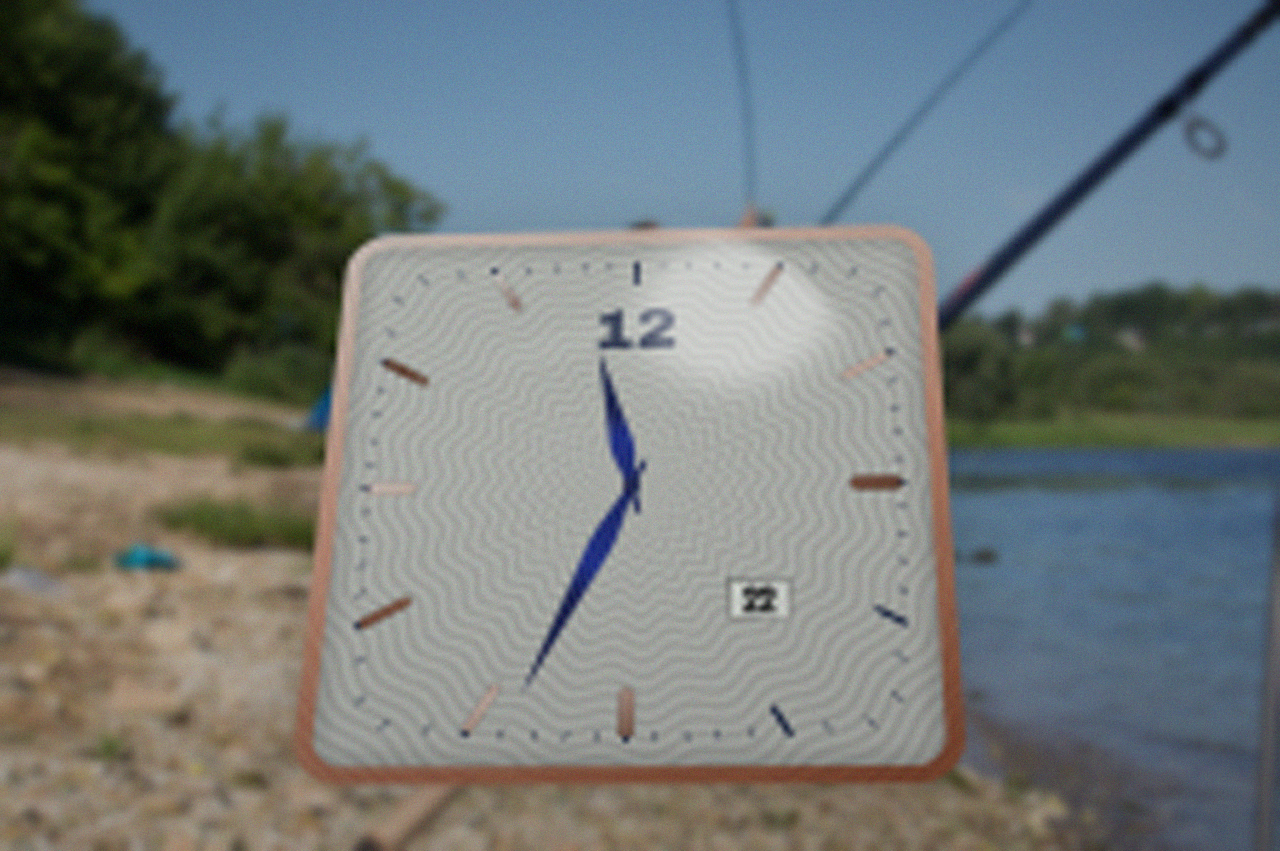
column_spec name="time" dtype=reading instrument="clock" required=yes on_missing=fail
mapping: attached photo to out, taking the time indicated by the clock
11:34
